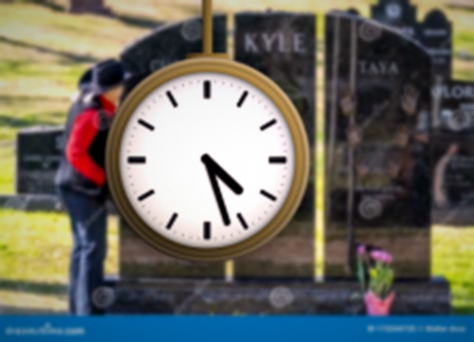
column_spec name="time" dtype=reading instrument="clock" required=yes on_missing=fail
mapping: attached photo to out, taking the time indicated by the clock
4:27
